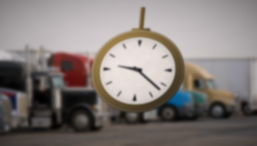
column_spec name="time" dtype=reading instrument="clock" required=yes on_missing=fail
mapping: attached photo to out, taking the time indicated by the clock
9:22
